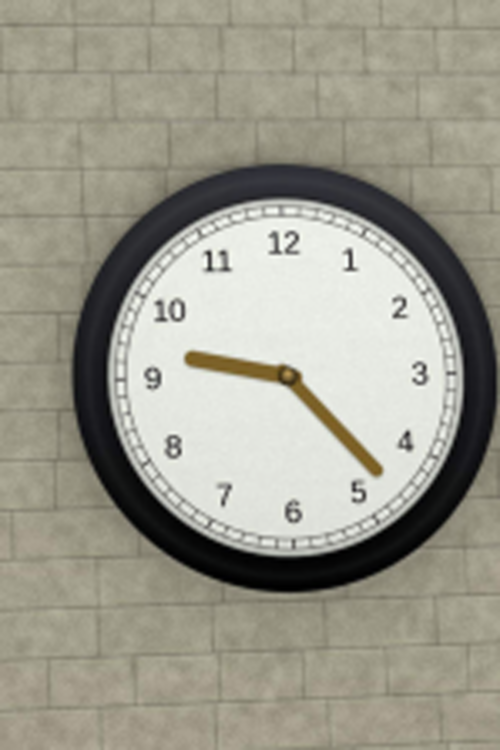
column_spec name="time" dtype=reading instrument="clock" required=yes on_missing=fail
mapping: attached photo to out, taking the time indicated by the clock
9:23
